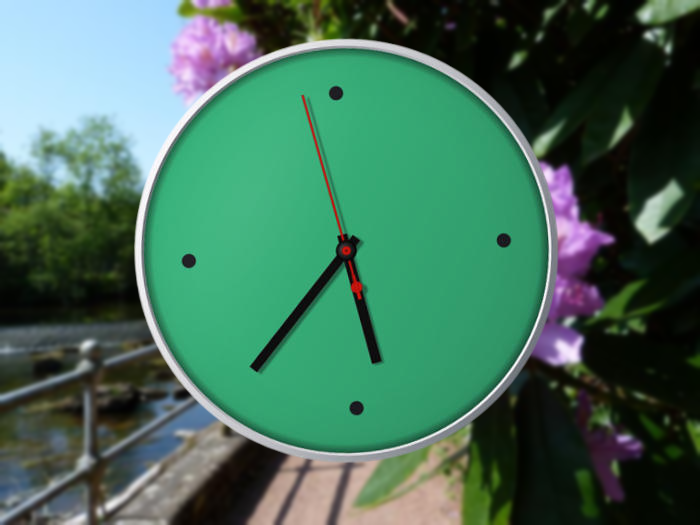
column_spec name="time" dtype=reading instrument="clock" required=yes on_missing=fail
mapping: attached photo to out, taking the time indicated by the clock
5:36:58
